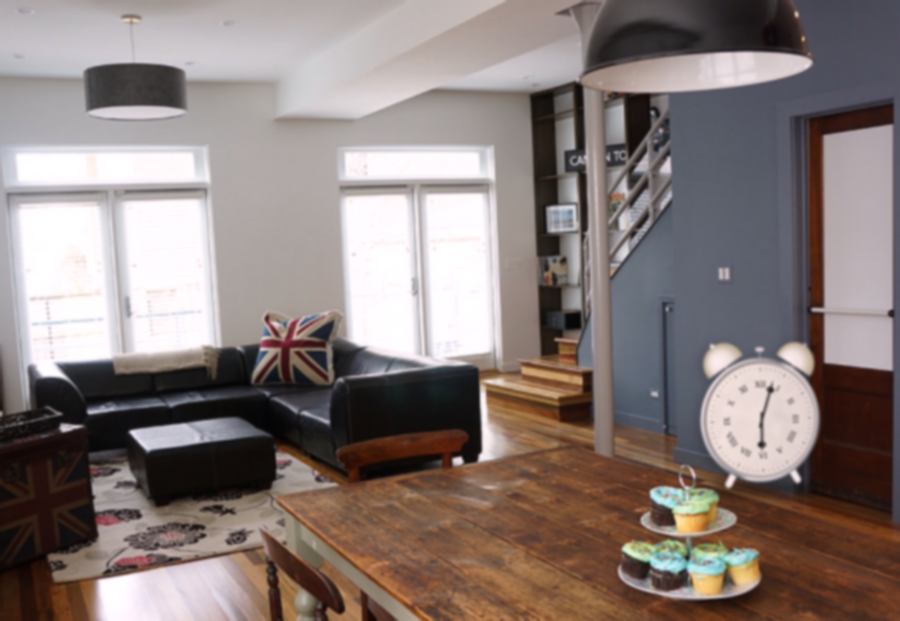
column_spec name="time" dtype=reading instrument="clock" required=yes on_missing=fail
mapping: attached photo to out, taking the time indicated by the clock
6:03
